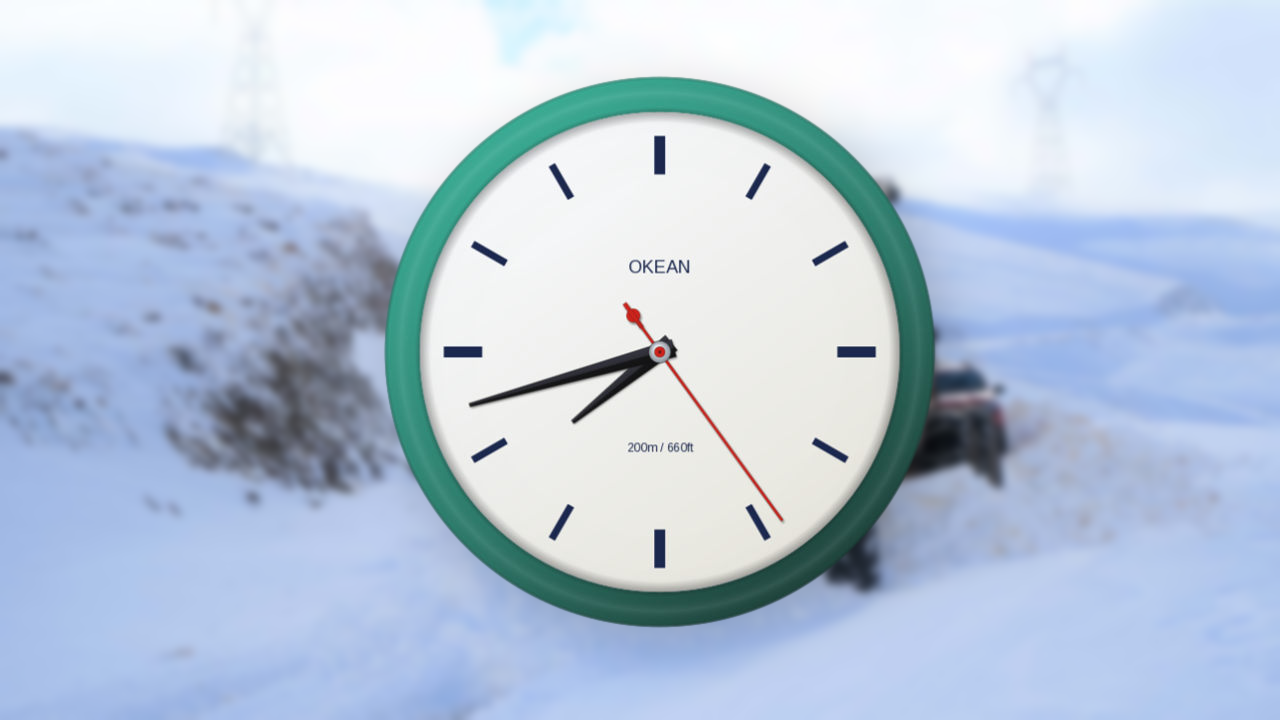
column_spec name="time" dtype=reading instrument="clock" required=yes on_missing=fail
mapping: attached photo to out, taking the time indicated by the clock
7:42:24
